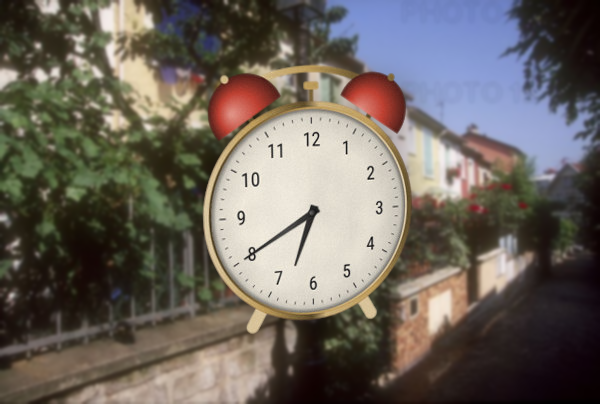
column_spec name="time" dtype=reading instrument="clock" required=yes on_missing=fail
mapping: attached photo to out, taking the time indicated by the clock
6:40
